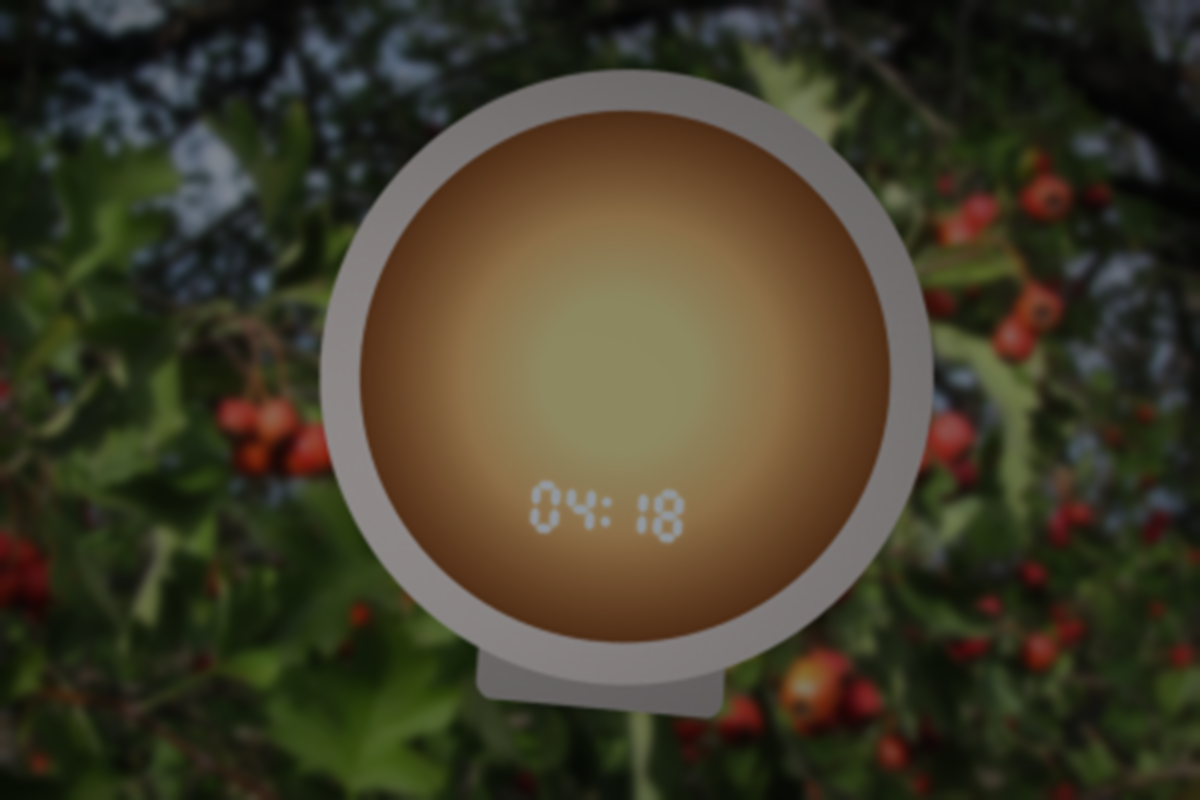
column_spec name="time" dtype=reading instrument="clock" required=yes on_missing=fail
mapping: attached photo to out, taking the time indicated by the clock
4:18
